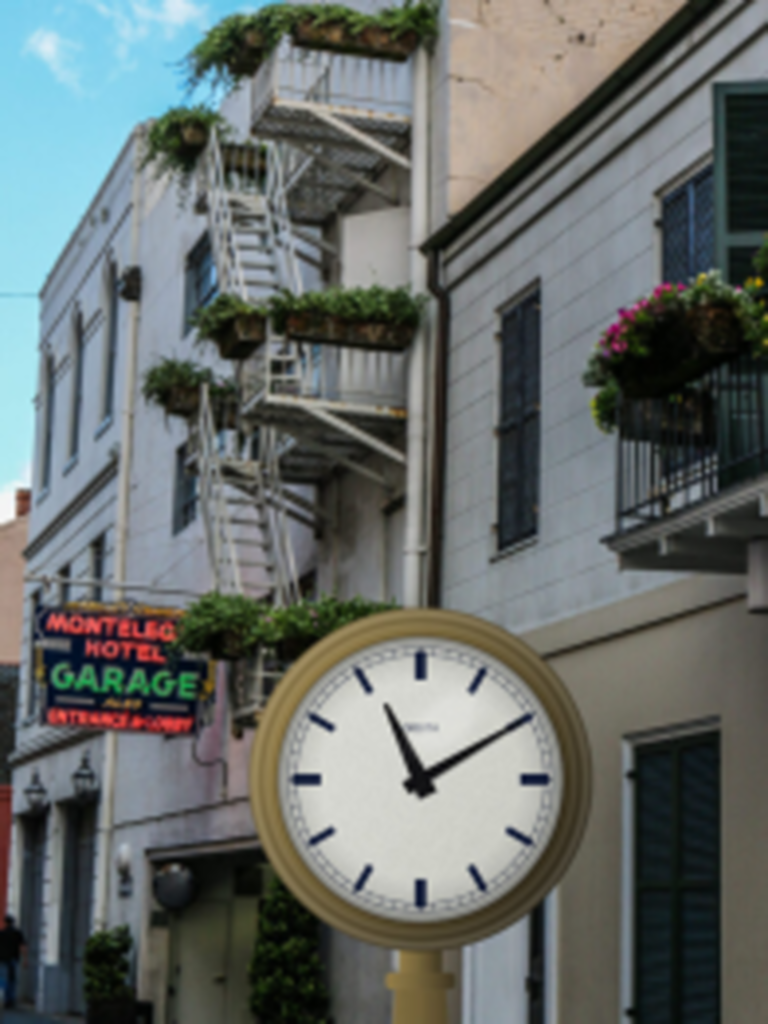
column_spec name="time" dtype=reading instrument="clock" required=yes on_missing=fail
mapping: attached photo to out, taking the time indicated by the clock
11:10
